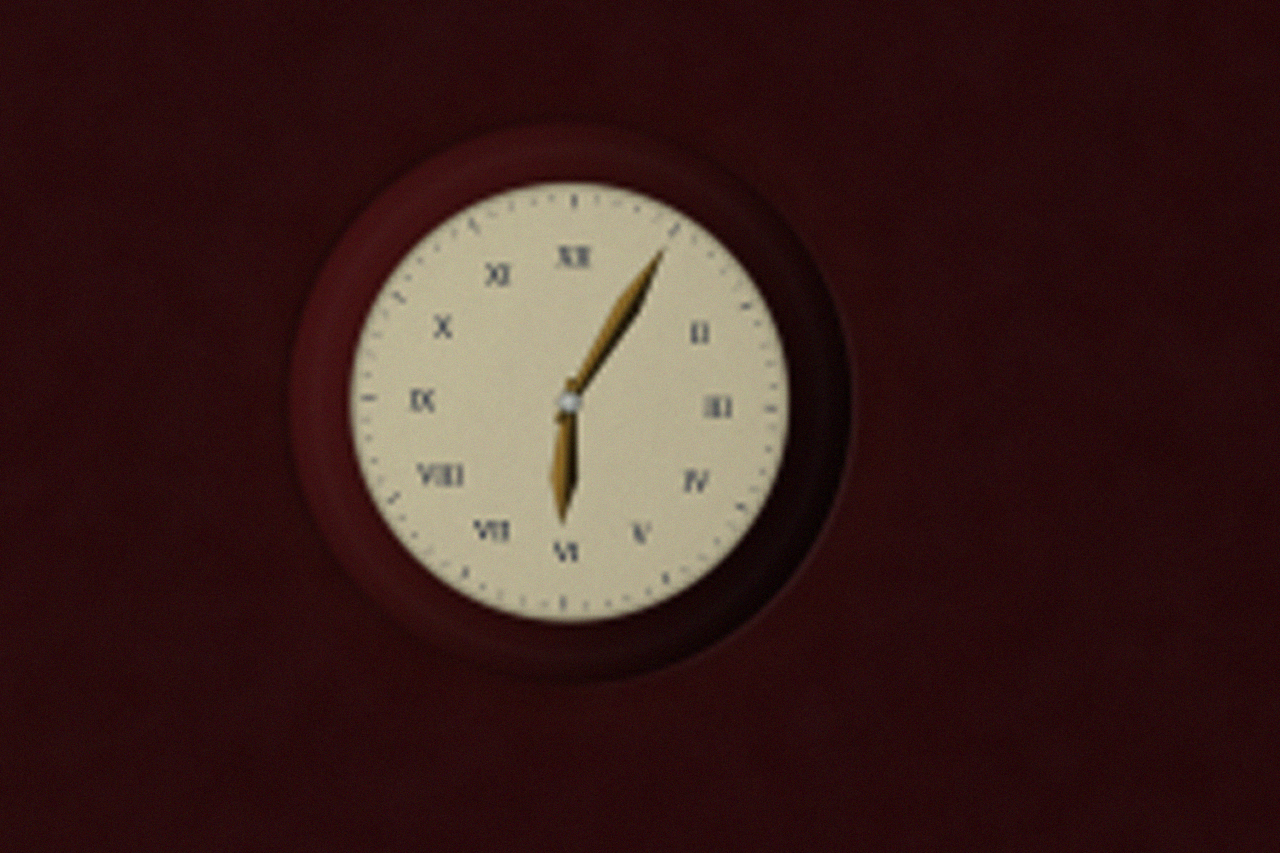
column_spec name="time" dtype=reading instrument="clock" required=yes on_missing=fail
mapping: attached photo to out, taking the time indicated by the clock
6:05
